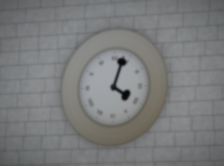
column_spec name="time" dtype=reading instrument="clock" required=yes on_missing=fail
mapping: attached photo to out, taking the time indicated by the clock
4:03
